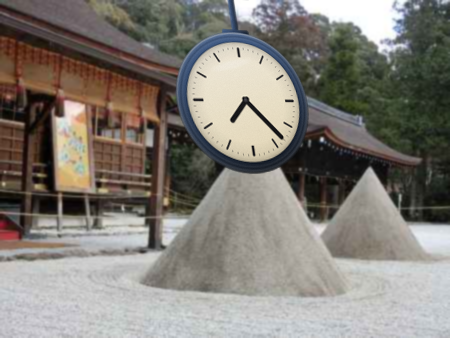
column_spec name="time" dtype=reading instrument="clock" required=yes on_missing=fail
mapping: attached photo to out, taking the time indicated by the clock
7:23
